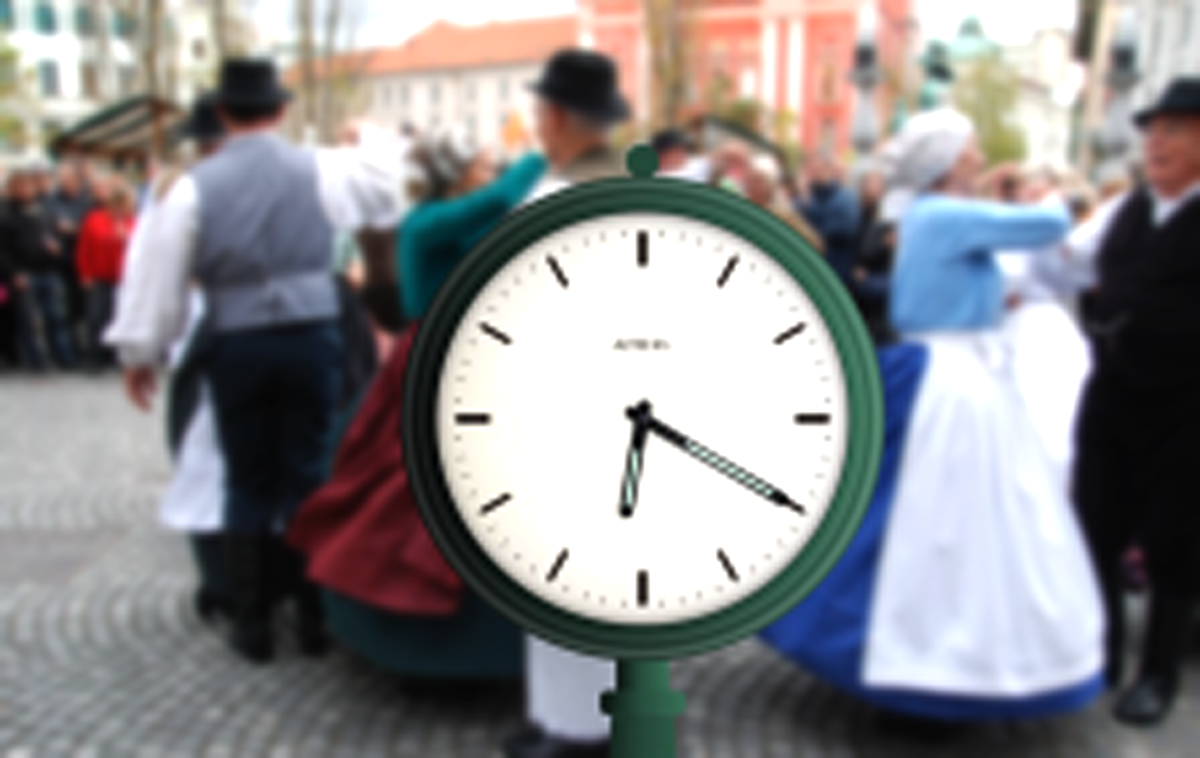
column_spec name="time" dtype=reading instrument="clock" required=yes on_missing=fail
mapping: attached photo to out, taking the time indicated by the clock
6:20
